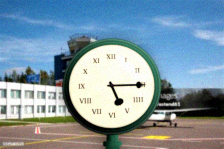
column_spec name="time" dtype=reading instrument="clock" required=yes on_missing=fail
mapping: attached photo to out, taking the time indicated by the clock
5:15
